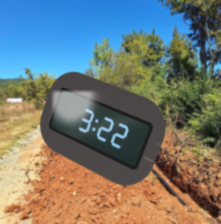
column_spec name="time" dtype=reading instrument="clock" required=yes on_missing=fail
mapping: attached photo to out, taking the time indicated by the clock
3:22
